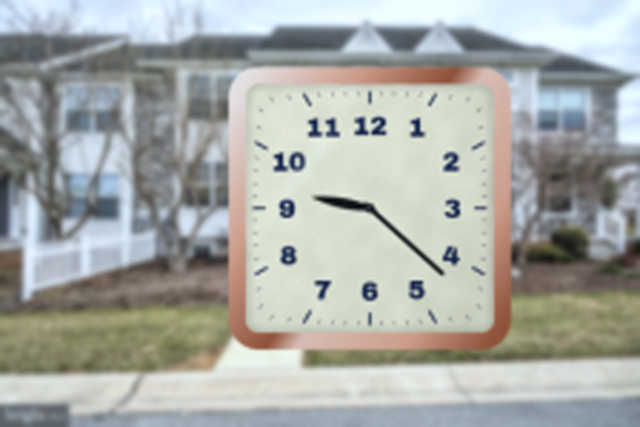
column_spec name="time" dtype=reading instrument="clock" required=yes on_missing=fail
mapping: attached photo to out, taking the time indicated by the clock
9:22
